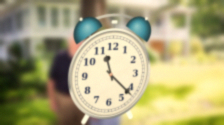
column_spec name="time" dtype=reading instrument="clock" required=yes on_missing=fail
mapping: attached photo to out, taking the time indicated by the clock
11:22
